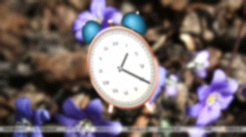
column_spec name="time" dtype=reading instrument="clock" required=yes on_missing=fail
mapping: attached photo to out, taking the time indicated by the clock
1:20
